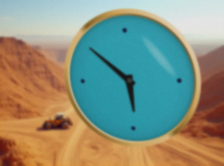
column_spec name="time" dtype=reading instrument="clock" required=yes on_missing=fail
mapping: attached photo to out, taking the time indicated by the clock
5:52
